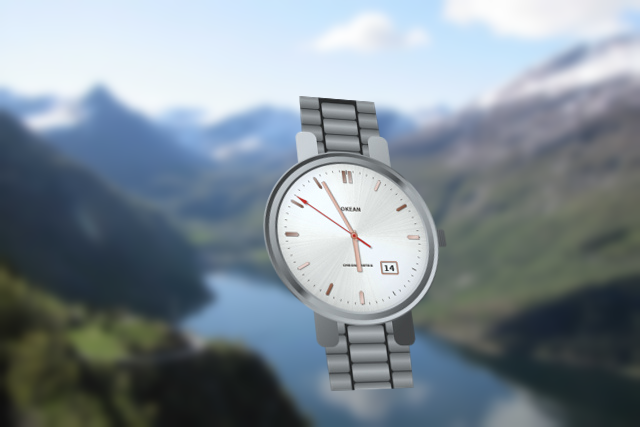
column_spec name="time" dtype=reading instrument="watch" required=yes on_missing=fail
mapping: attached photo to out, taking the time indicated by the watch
5:55:51
